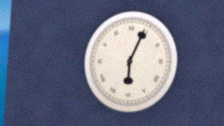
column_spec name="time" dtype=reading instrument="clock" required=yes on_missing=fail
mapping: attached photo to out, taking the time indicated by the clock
6:04
